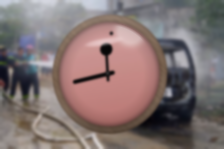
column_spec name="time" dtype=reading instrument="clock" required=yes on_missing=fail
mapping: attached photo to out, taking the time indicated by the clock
11:42
